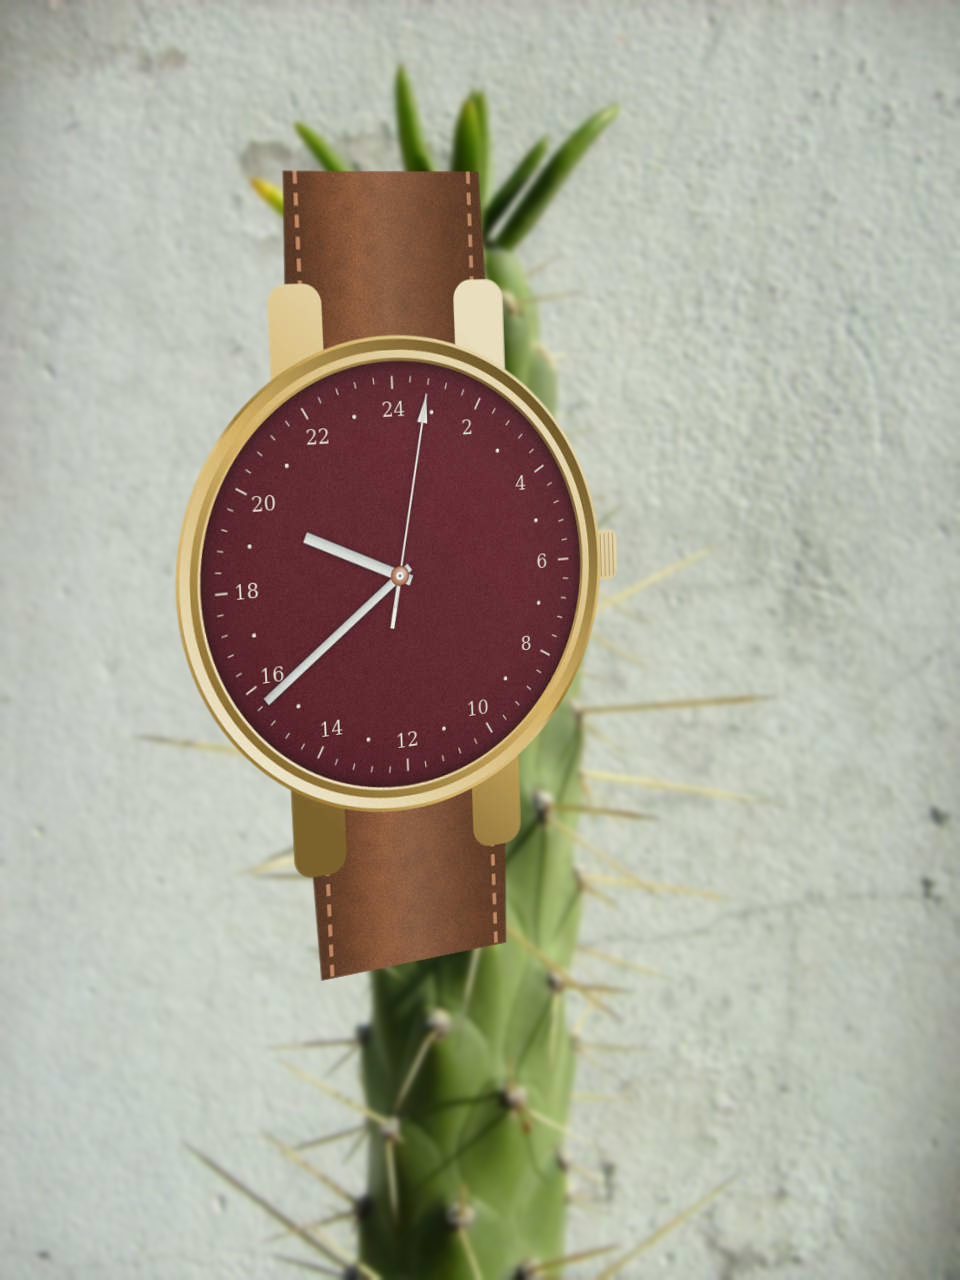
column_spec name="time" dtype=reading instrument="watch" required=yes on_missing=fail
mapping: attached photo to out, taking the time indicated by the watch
19:39:02
